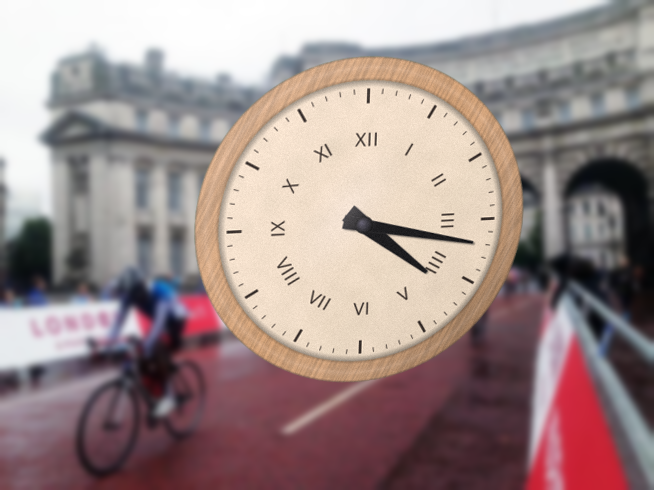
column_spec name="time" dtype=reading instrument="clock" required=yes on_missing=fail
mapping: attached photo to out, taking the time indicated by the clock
4:17
